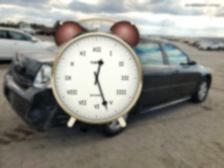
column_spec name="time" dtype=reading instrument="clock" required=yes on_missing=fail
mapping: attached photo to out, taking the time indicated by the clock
12:27
